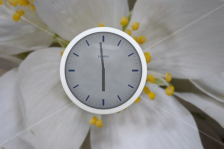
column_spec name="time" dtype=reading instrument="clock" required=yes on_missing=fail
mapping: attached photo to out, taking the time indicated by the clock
5:59
